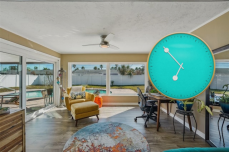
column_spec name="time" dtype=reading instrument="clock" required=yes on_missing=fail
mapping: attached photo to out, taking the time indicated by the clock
6:53
